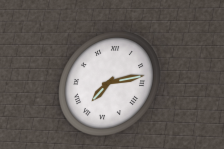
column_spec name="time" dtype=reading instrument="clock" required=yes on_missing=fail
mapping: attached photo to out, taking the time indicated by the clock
7:13
